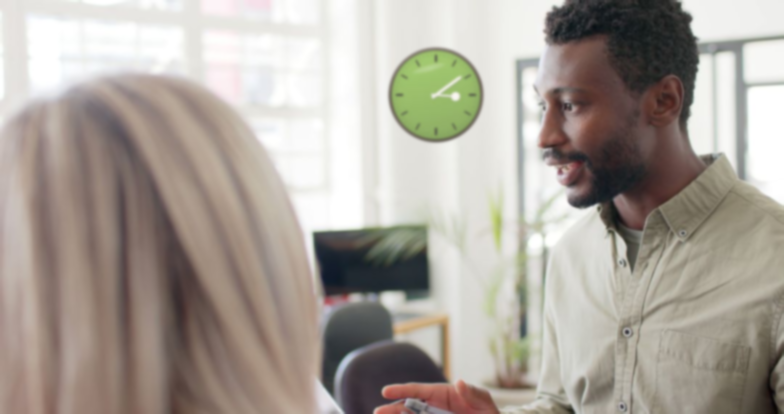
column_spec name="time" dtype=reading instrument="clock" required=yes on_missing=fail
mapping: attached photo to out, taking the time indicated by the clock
3:09
